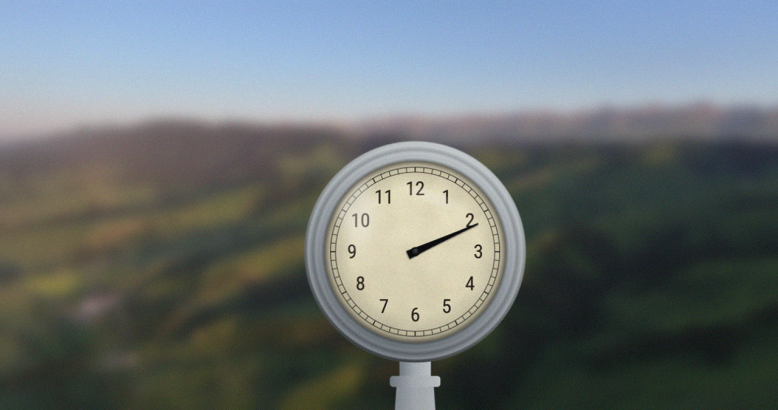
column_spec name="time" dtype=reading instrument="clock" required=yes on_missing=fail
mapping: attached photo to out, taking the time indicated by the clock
2:11
